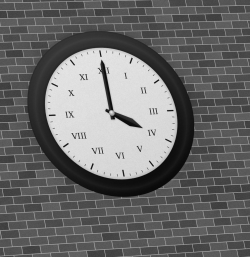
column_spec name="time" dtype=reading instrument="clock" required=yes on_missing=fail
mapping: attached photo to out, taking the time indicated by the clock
4:00
